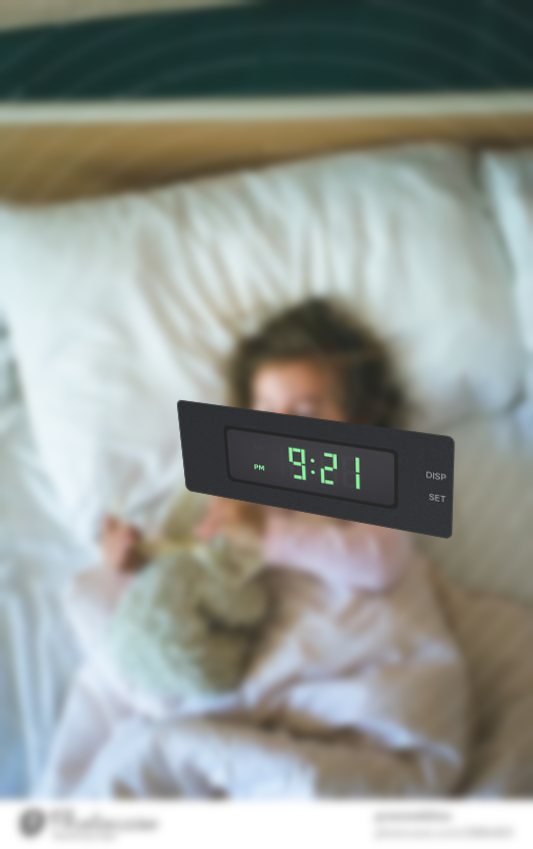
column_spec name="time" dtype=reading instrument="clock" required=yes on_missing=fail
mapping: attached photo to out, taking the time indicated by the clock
9:21
